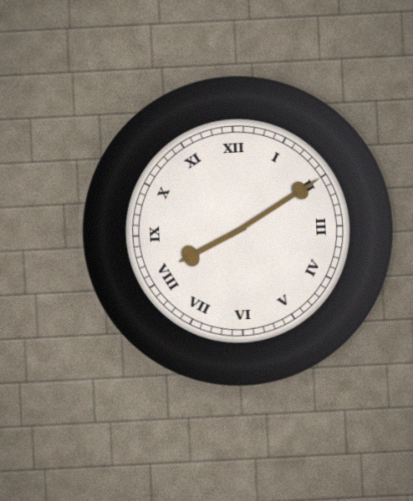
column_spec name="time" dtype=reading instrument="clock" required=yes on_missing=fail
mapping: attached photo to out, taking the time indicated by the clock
8:10
